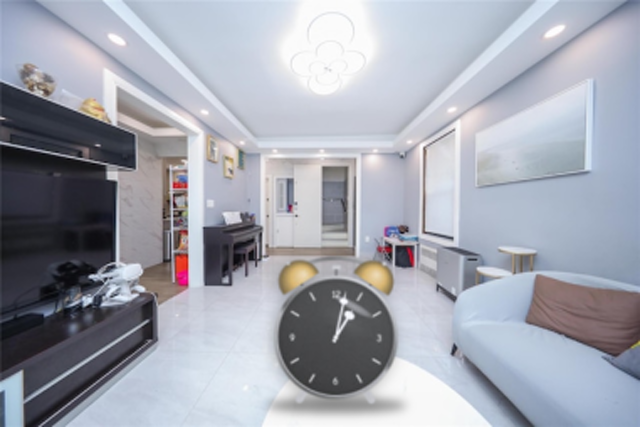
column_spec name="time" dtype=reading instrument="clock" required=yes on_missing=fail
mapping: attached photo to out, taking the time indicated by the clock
1:02
